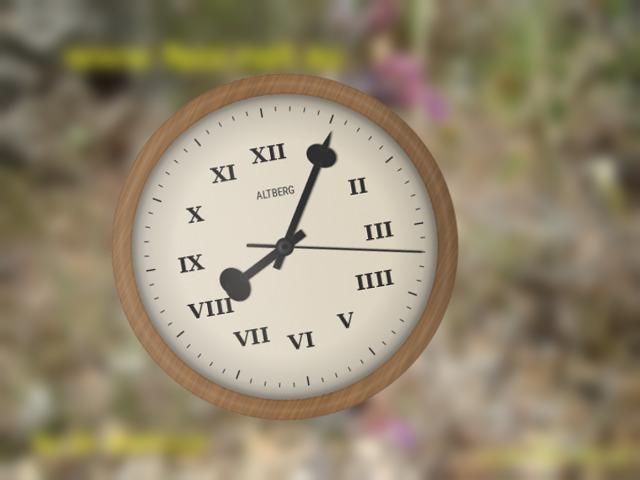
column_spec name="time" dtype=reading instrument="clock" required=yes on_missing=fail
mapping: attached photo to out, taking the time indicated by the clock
8:05:17
